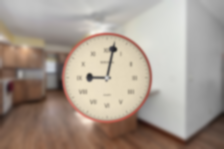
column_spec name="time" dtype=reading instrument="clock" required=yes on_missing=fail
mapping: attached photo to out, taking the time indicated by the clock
9:02
